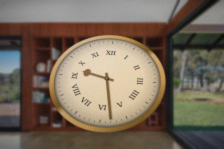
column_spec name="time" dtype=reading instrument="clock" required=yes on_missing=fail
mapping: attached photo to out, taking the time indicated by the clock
9:28
